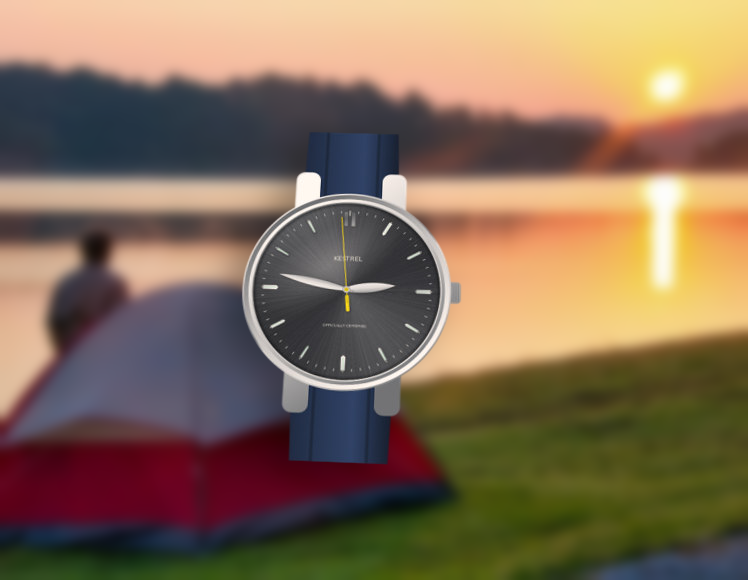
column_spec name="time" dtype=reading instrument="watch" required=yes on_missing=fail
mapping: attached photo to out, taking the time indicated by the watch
2:46:59
